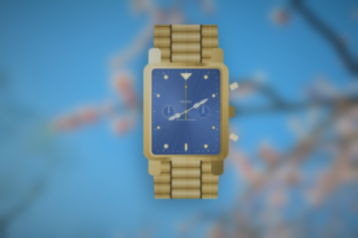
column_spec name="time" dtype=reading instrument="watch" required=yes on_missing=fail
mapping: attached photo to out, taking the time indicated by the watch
8:10
